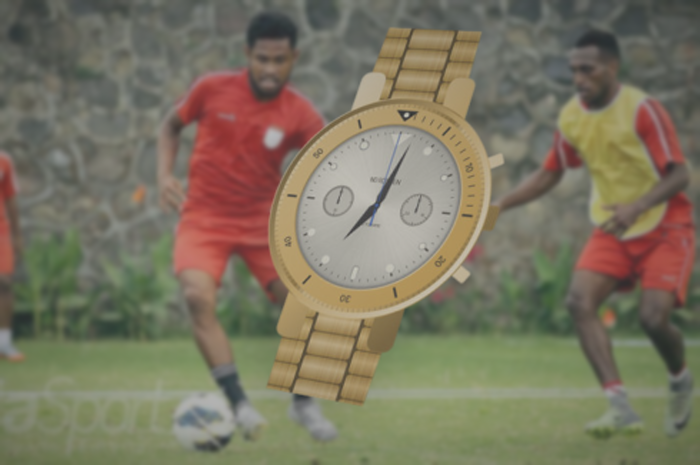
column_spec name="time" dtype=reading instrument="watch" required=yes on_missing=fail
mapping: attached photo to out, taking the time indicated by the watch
7:02
